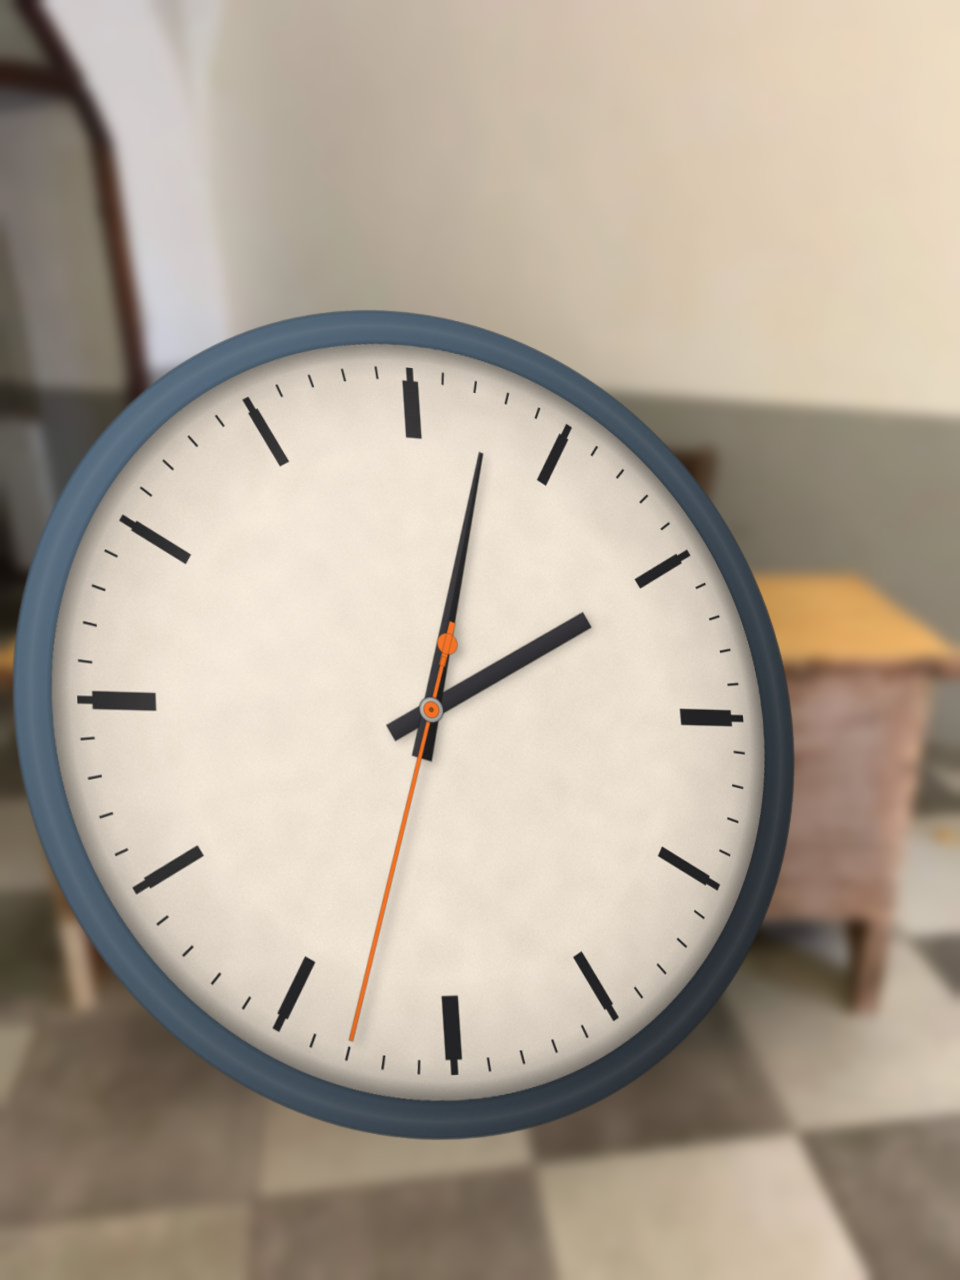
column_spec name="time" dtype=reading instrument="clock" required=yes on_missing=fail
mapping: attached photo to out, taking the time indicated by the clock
2:02:33
